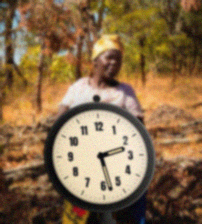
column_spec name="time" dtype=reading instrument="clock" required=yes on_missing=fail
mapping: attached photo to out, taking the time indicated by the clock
2:28
